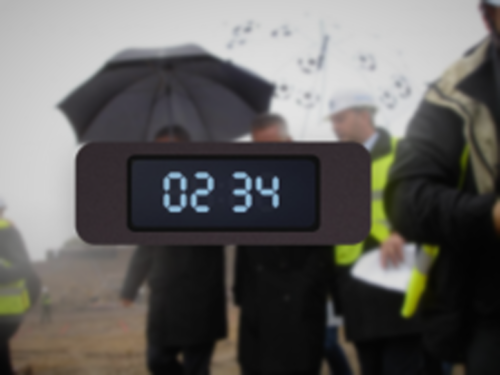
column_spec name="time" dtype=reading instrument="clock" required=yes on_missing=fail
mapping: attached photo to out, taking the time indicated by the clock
2:34
